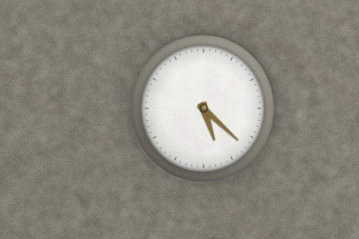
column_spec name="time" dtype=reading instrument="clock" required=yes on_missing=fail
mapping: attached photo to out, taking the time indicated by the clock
5:22
